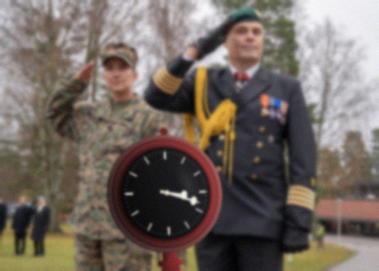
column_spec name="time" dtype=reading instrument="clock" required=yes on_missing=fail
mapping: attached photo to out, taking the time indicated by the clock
3:18
